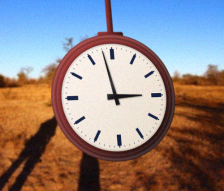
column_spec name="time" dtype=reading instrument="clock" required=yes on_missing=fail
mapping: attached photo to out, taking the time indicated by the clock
2:58
